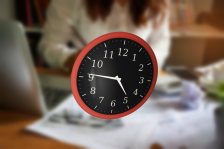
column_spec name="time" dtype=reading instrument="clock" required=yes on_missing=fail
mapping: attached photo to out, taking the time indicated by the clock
4:46
